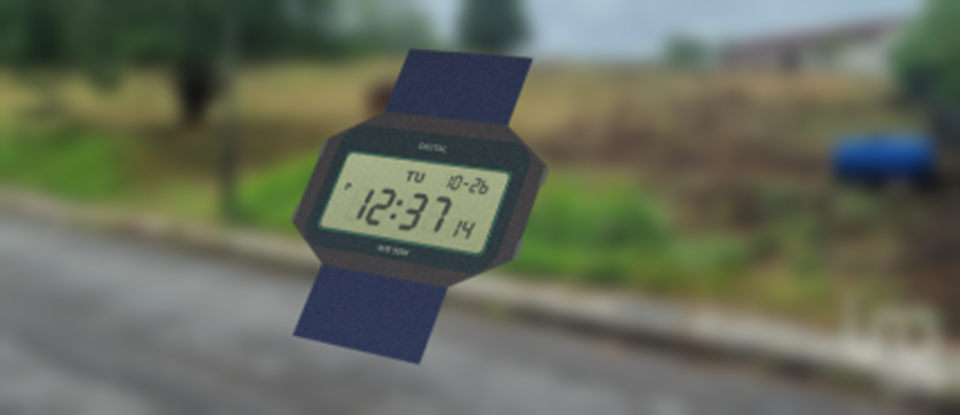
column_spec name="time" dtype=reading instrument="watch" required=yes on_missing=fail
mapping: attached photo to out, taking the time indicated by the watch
12:37:14
